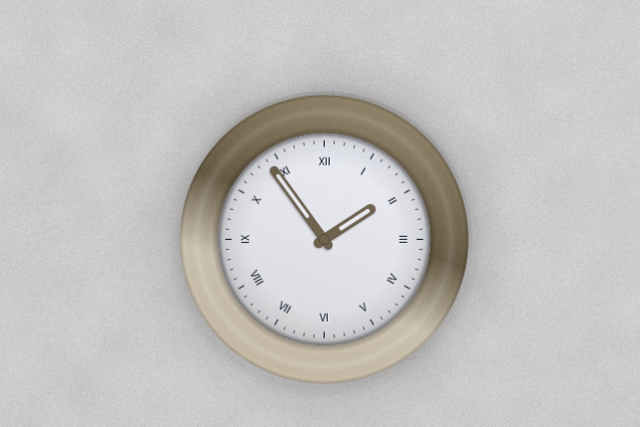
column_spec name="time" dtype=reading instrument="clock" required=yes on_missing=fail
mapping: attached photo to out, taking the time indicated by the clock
1:54
